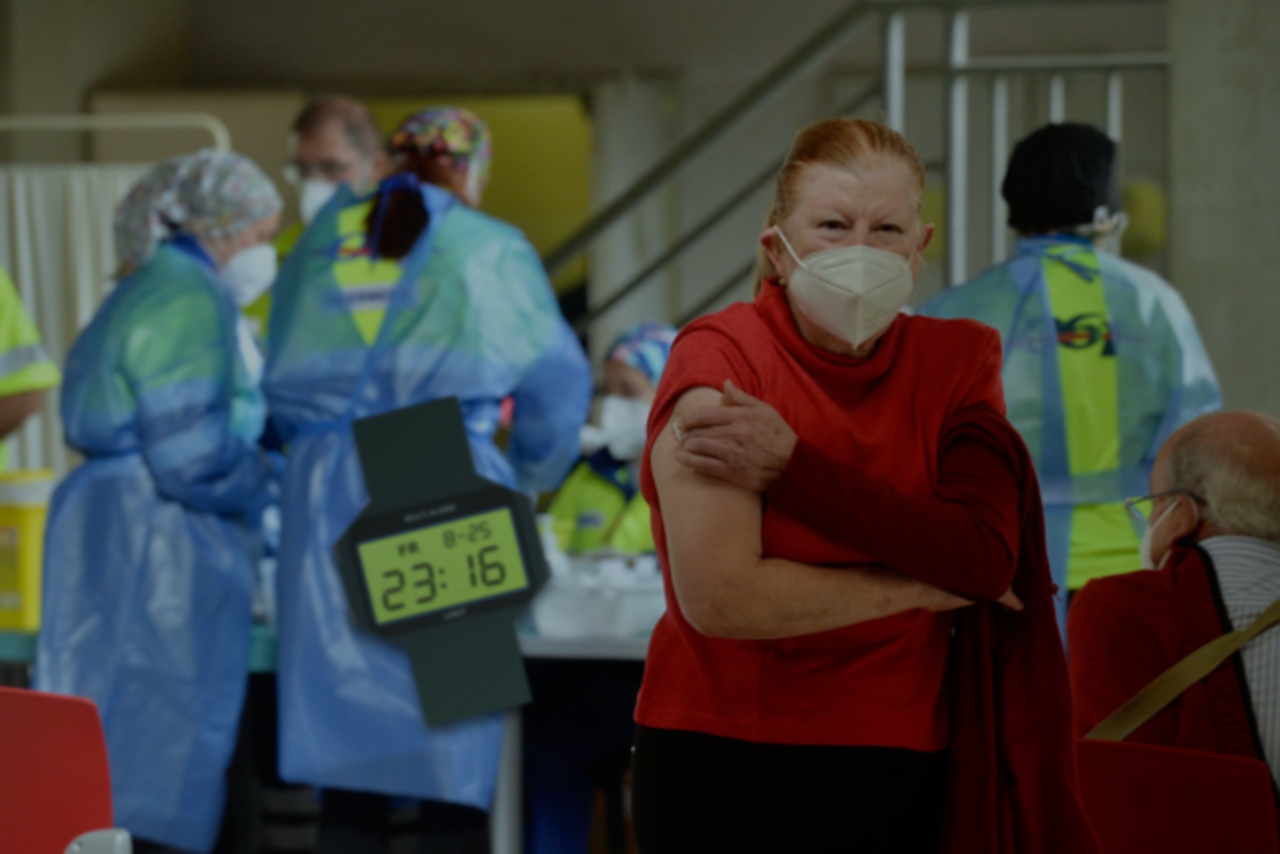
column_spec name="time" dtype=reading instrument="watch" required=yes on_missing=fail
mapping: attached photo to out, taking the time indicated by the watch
23:16
